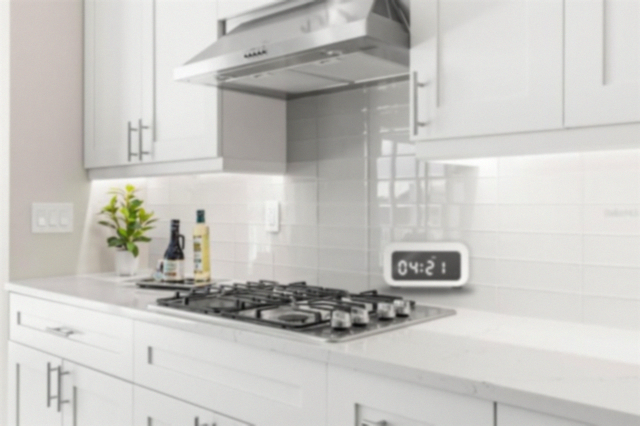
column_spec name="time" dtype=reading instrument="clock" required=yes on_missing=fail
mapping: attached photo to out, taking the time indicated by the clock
4:21
